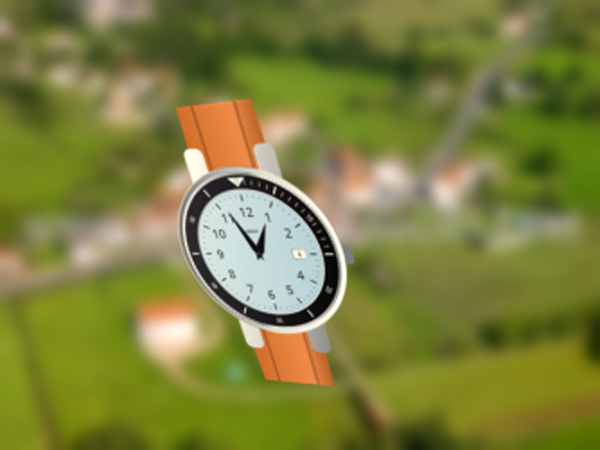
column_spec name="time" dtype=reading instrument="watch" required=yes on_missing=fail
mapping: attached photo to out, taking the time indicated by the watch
12:56
